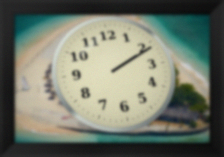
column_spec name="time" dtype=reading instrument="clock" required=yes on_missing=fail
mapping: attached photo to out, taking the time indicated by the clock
2:11
